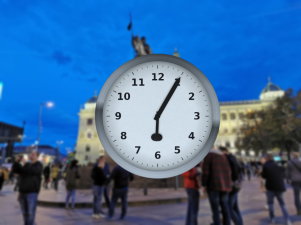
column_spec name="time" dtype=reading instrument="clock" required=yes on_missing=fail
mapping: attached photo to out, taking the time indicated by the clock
6:05
